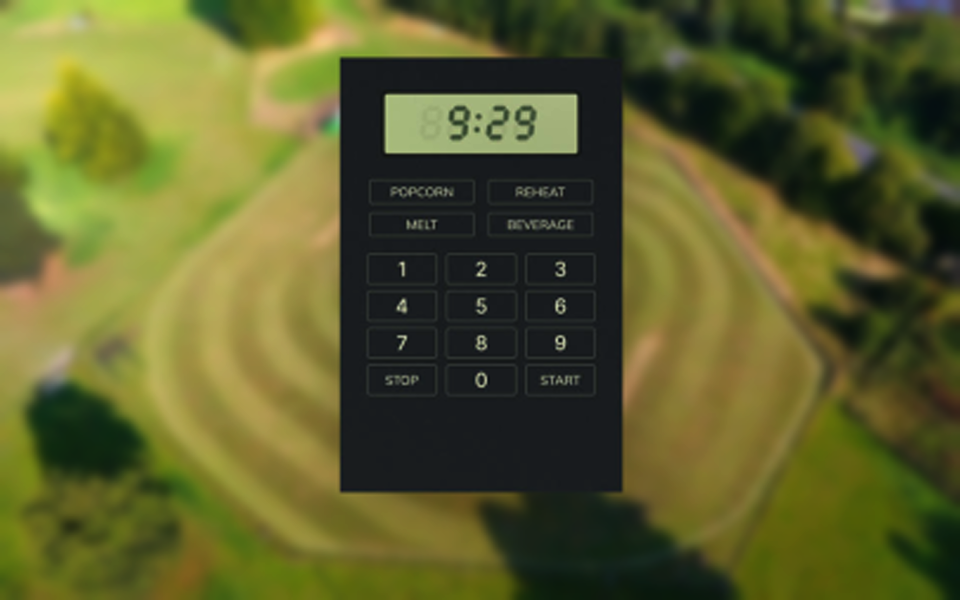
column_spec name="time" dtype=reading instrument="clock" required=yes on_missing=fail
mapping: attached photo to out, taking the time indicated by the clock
9:29
